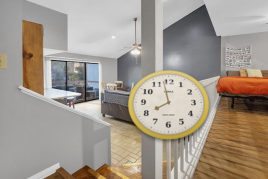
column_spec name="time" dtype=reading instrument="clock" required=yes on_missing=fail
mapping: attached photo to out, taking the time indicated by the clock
7:58
